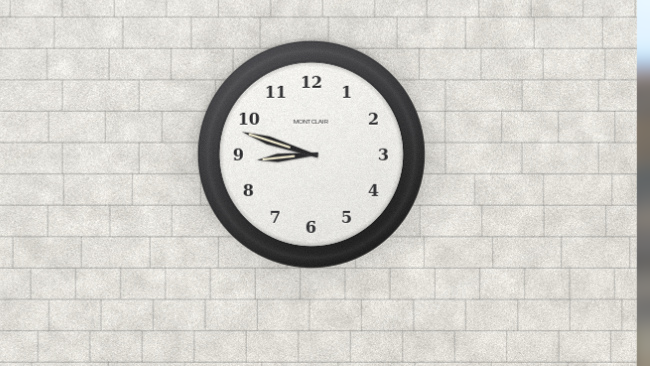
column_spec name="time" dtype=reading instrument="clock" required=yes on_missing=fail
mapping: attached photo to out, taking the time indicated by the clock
8:48
